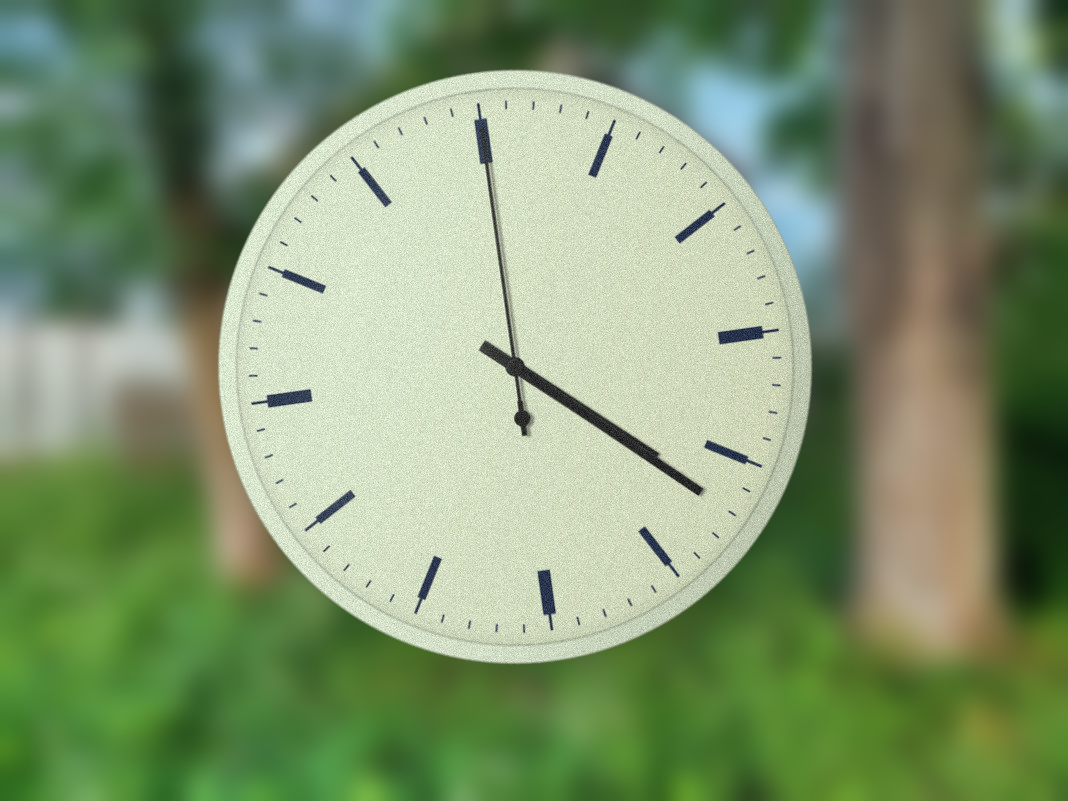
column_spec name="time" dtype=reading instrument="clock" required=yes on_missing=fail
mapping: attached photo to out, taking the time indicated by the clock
4:22:00
